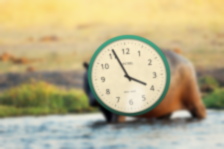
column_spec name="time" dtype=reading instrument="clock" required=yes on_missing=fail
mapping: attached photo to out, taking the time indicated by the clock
3:56
